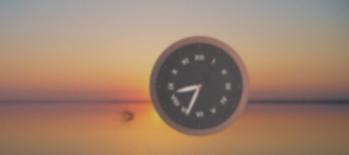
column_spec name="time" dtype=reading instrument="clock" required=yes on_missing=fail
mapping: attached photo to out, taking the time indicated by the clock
8:34
